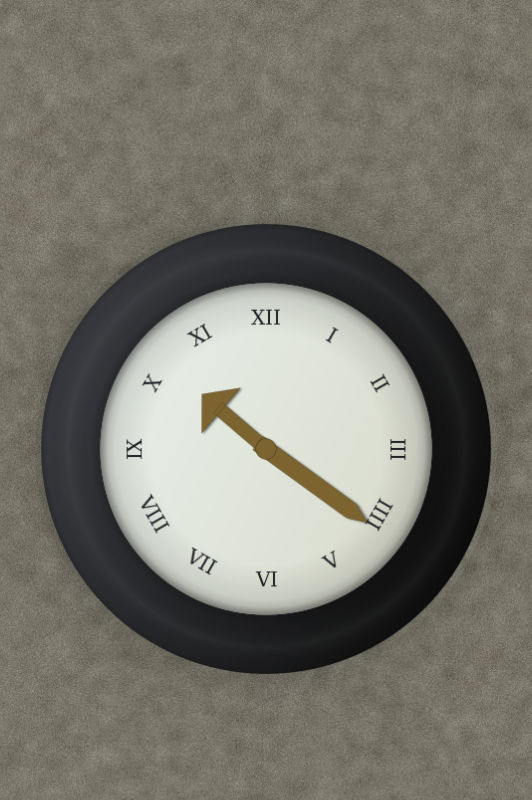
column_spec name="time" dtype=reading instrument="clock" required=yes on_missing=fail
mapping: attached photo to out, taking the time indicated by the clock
10:21
